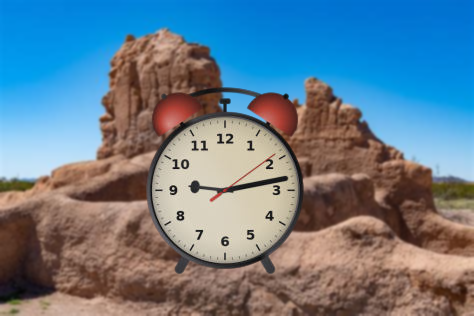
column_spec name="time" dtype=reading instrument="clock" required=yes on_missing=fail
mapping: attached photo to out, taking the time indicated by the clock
9:13:09
